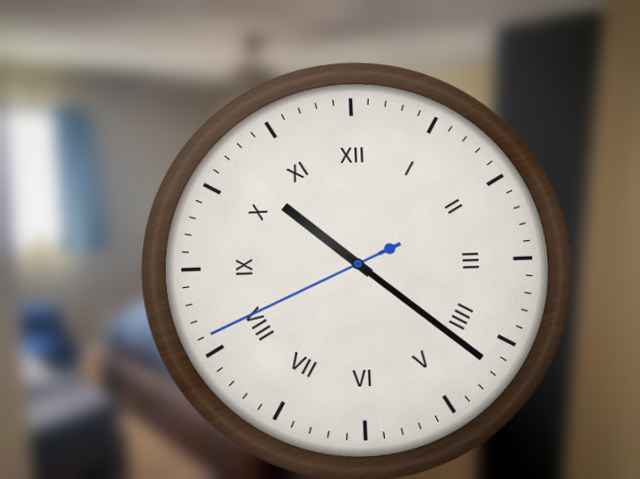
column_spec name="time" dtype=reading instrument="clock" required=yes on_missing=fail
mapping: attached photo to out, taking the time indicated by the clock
10:21:41
